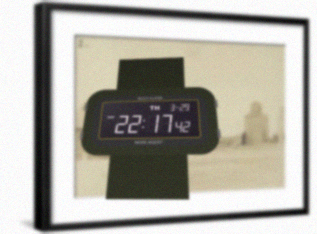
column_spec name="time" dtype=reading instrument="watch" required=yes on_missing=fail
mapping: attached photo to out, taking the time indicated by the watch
22:17
